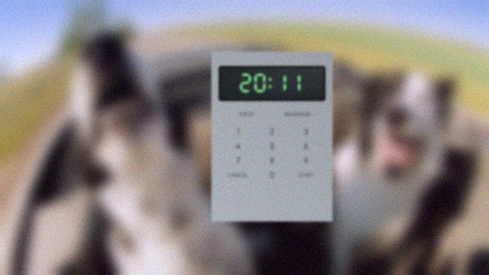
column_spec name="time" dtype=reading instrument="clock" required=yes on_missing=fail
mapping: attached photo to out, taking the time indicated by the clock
20:11
